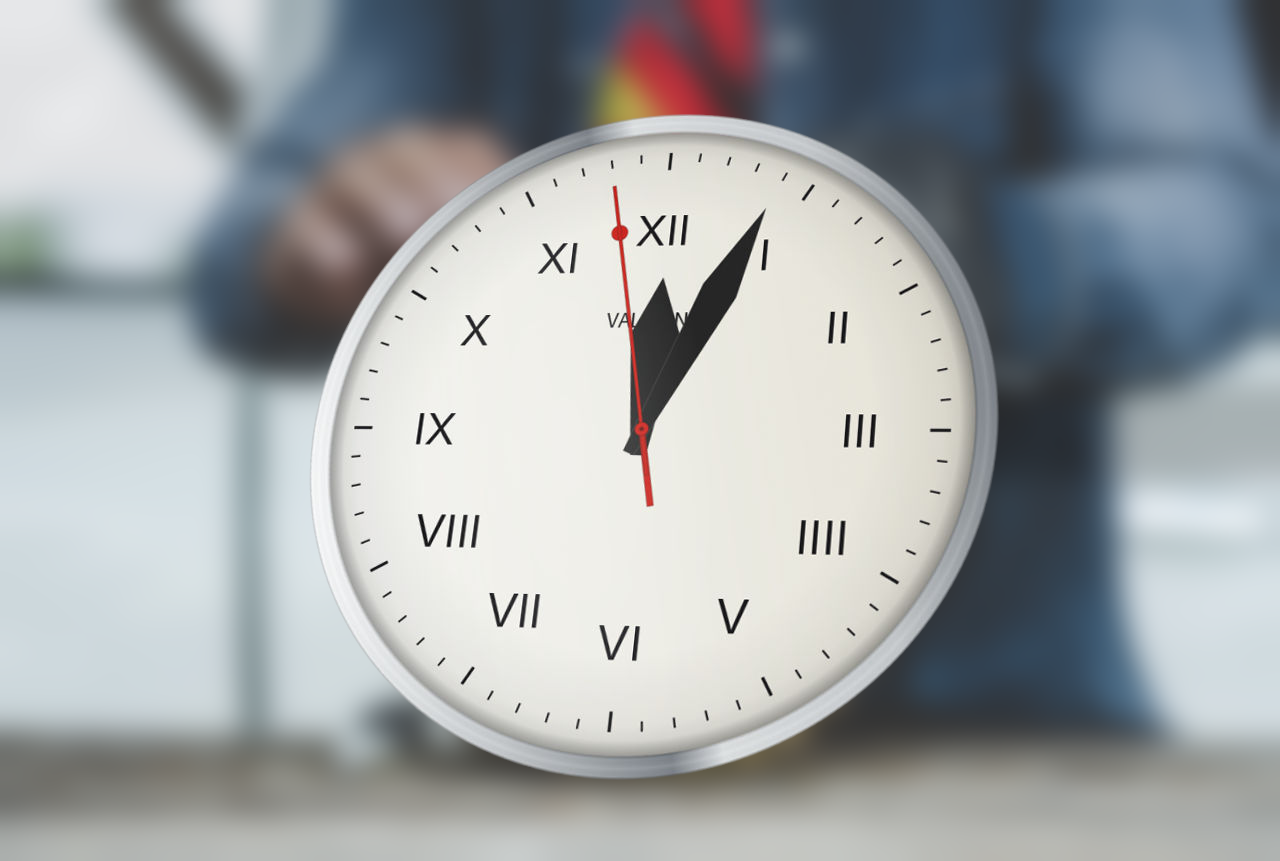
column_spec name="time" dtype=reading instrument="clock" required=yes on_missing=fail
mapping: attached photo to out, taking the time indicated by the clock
12:03:58
